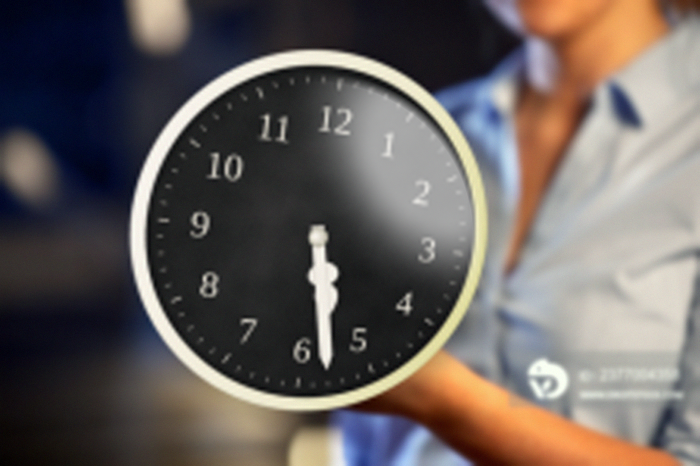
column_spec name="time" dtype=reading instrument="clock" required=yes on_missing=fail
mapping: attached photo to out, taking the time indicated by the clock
5:28
